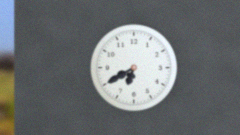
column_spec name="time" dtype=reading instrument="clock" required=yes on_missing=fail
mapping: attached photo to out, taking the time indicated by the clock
6:40
